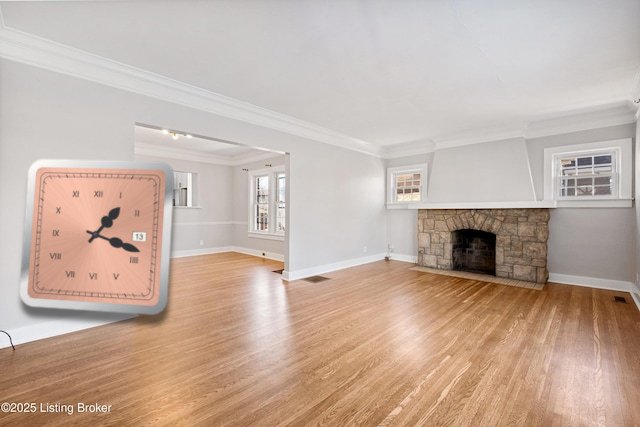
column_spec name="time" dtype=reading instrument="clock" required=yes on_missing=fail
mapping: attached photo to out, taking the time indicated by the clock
1:18
